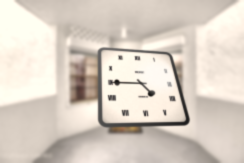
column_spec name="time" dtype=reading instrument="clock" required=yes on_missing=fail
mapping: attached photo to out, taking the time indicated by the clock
4:45
